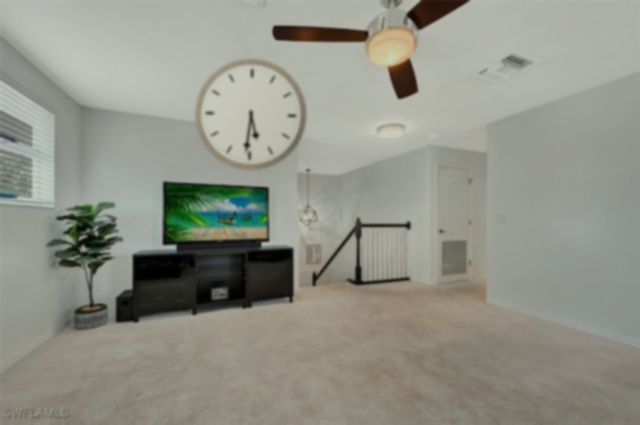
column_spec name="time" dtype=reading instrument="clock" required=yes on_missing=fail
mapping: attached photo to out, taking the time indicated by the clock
5:31
